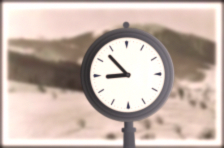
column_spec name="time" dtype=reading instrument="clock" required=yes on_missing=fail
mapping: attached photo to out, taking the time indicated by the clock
8:53
